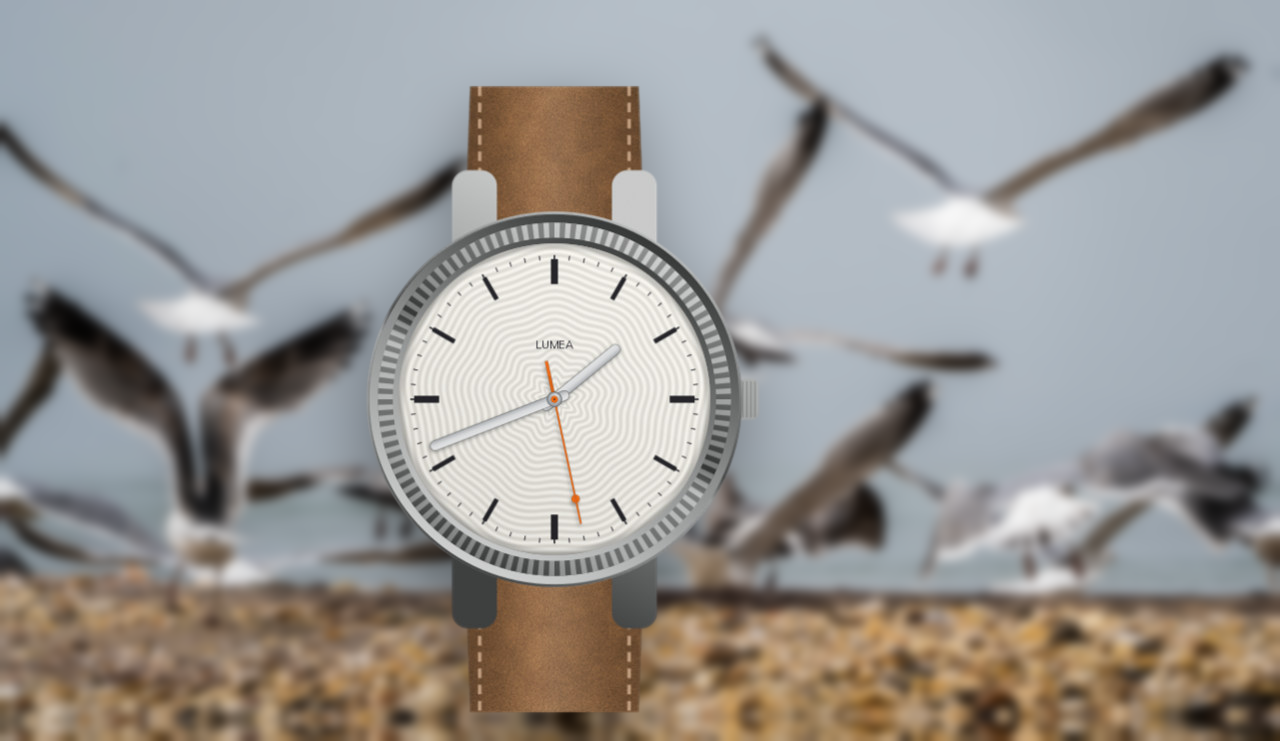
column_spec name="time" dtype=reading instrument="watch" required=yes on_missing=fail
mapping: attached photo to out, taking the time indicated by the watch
1:41:28
